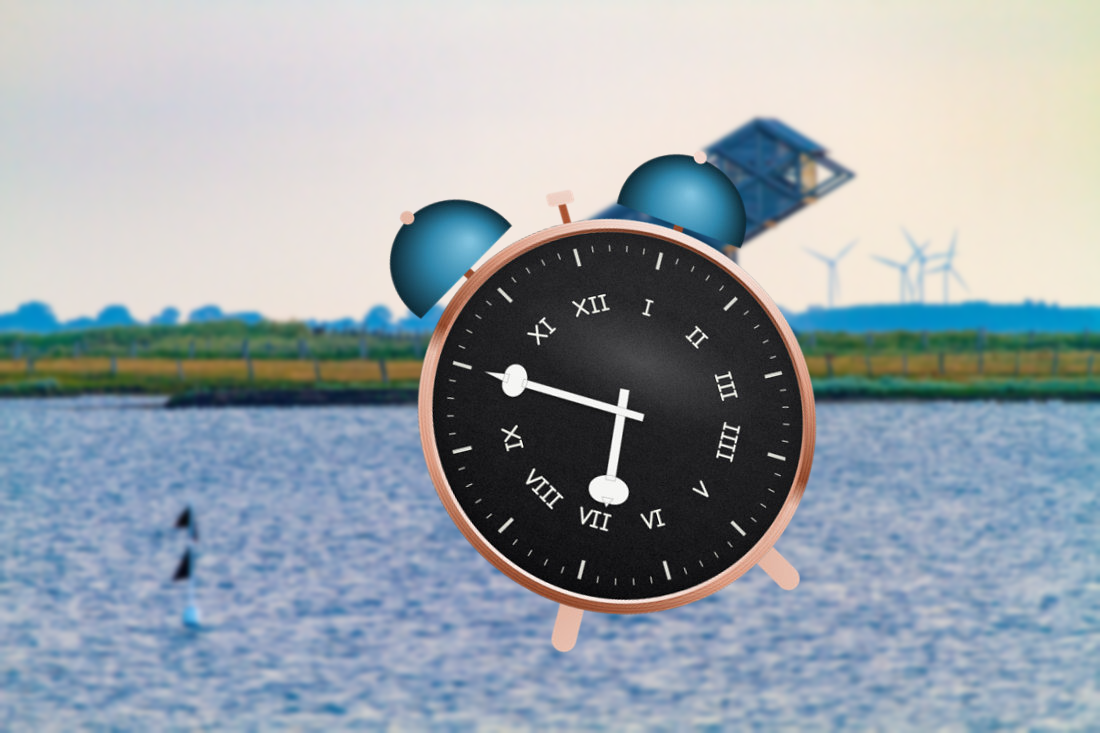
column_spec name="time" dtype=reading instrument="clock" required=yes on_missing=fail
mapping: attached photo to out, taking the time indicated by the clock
6:50
